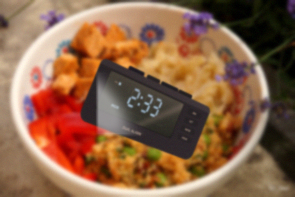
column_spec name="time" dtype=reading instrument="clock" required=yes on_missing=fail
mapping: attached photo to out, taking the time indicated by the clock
2:33
